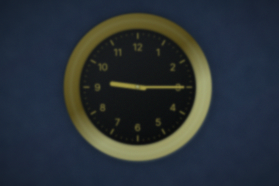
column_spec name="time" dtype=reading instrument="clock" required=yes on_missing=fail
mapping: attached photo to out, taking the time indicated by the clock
9:15
